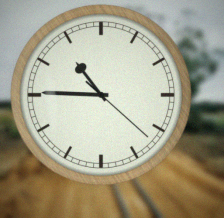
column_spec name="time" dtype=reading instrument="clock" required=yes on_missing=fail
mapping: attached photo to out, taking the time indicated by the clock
10:45:22
